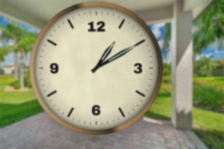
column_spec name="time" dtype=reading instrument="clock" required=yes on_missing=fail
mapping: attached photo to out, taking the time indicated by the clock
1:10
